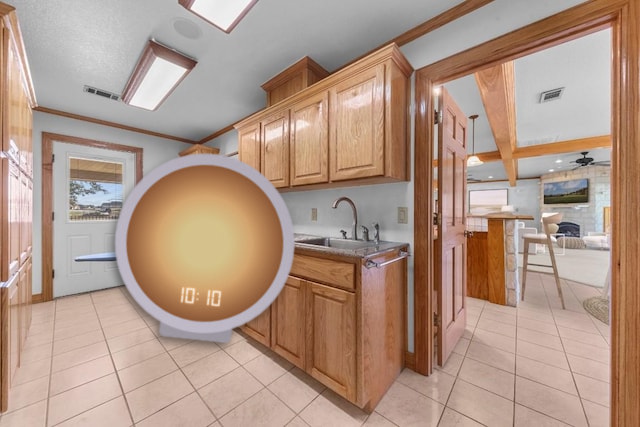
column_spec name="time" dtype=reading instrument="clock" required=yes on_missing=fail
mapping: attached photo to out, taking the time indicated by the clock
10:10
